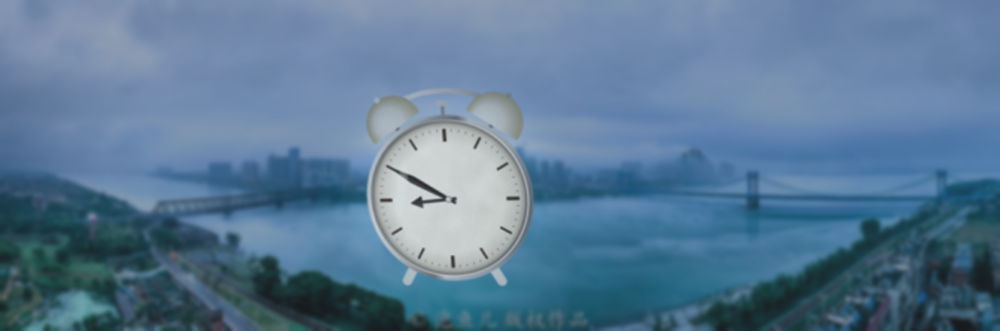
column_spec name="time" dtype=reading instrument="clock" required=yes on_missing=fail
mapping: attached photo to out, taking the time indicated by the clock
8:50
